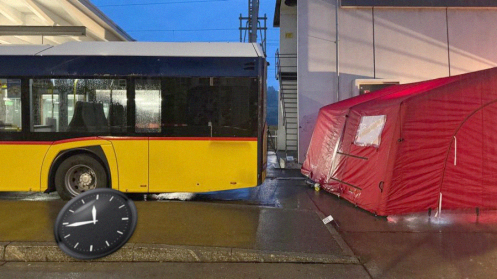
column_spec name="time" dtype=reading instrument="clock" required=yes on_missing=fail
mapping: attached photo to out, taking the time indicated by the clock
11:44
